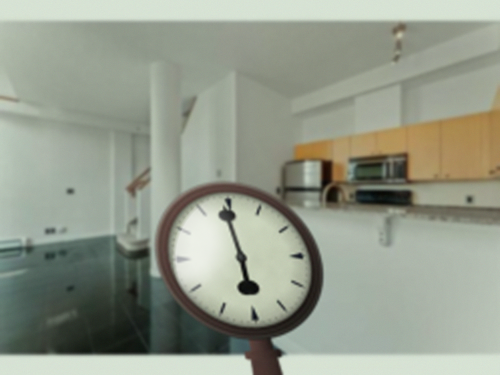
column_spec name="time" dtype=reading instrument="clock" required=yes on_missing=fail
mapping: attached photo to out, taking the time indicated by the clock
5:59
